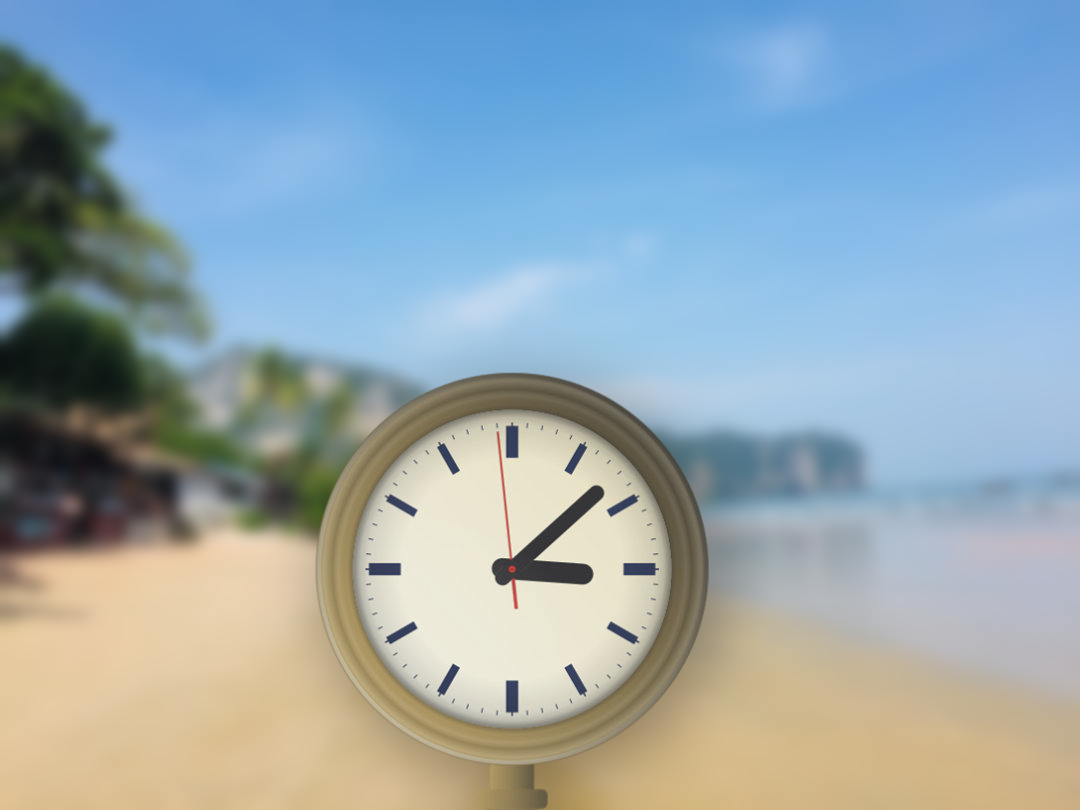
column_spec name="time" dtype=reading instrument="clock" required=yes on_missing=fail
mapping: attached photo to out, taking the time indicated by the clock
3:07:59
